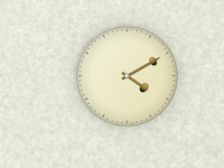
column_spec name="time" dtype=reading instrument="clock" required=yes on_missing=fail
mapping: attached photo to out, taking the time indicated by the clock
4:10
